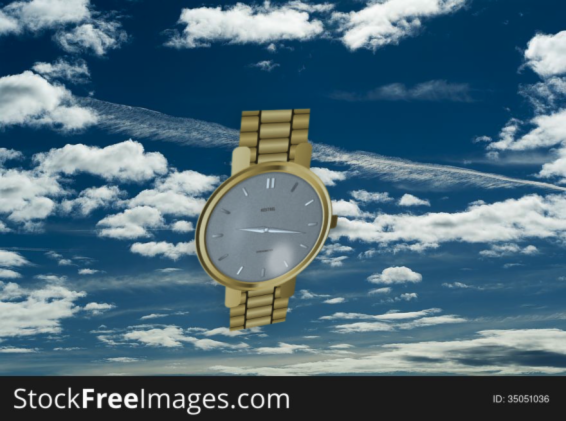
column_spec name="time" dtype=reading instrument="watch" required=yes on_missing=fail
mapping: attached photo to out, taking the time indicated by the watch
9:17
